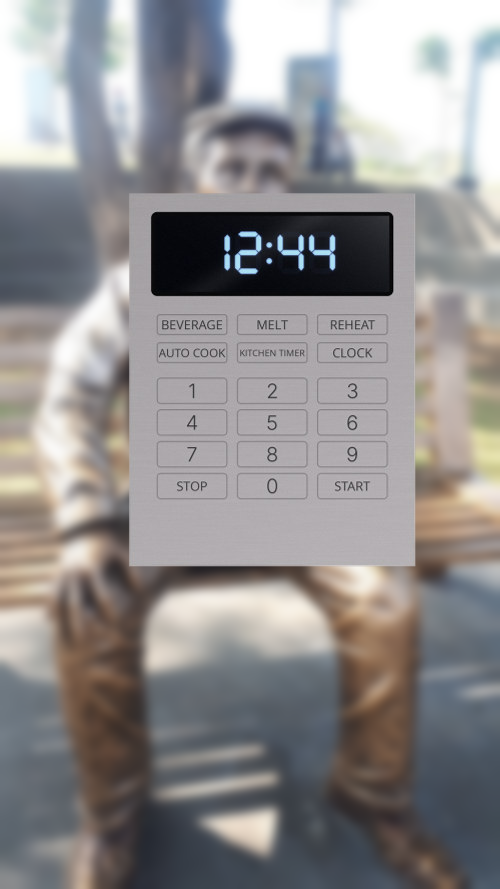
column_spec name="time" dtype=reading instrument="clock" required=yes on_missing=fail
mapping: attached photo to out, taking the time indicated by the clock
12:44
